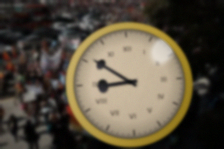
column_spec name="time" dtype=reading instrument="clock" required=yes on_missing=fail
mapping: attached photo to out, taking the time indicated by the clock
8:51
